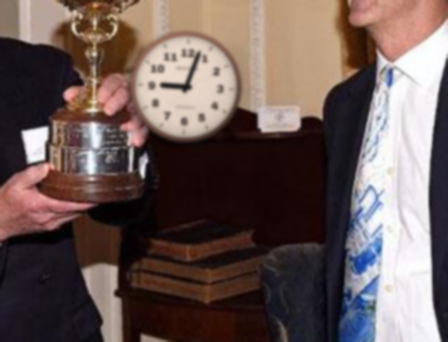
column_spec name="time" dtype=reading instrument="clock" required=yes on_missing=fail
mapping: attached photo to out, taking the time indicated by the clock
9:03
